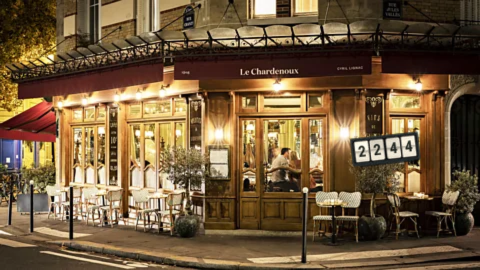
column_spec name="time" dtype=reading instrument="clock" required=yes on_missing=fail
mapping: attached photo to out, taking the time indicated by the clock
22:44
